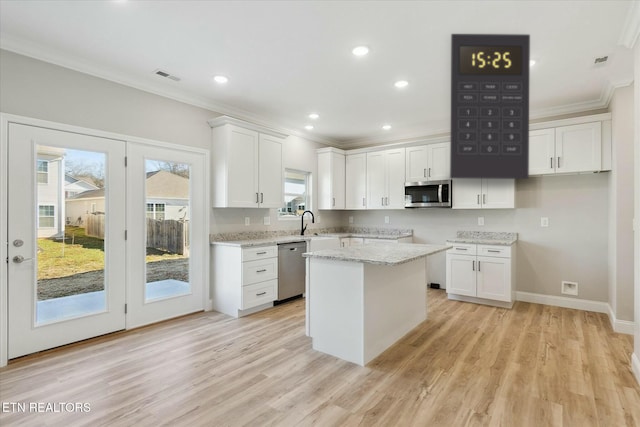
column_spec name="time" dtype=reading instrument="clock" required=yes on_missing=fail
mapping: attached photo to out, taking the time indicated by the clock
15:25
